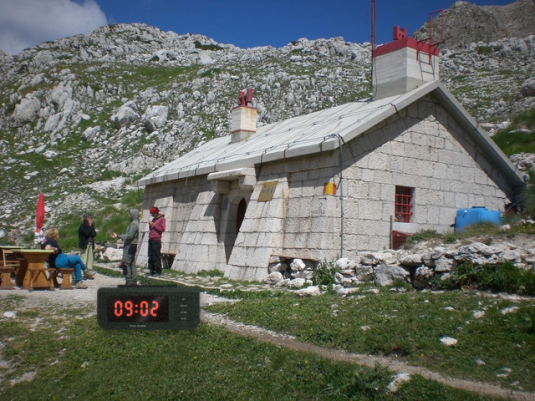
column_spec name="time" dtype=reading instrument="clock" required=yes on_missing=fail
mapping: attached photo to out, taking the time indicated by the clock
9:02
